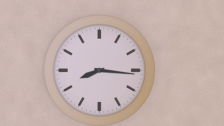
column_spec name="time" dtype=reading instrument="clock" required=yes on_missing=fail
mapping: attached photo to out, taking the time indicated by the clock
8:16
